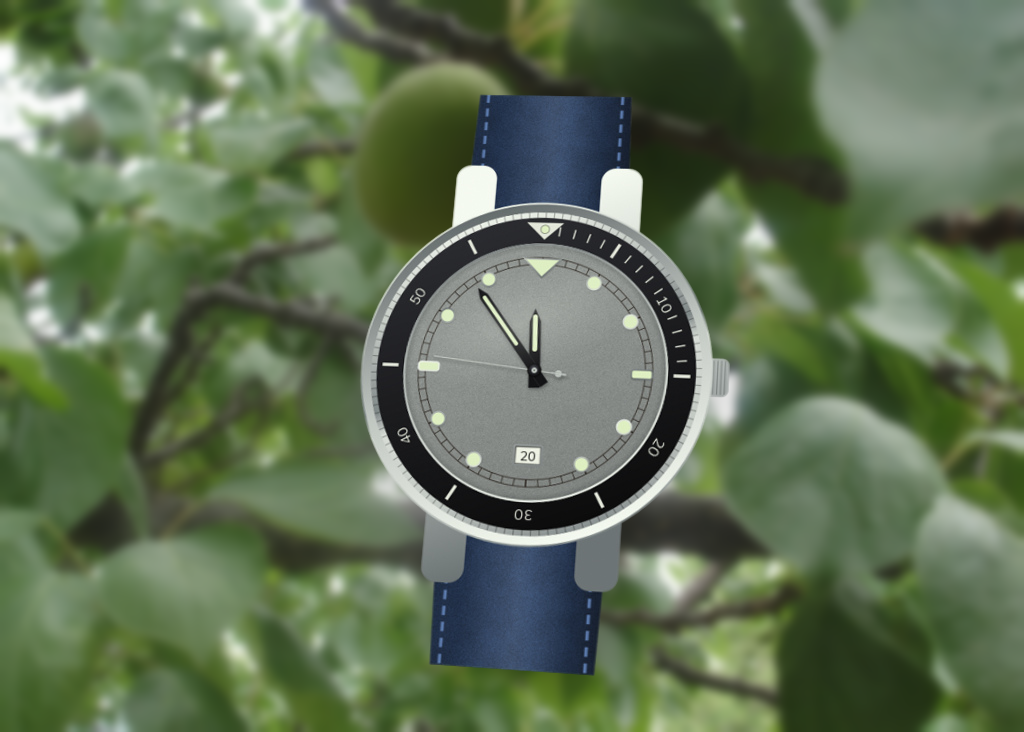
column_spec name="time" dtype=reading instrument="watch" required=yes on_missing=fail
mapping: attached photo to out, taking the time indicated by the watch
11:53:46
